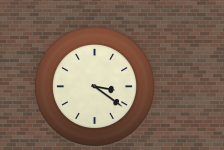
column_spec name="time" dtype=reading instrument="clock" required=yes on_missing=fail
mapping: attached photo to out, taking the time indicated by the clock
3:21
